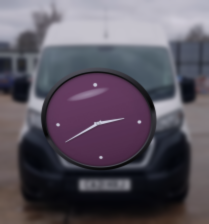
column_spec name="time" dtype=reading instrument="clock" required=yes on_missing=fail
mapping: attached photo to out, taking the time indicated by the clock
2:40
